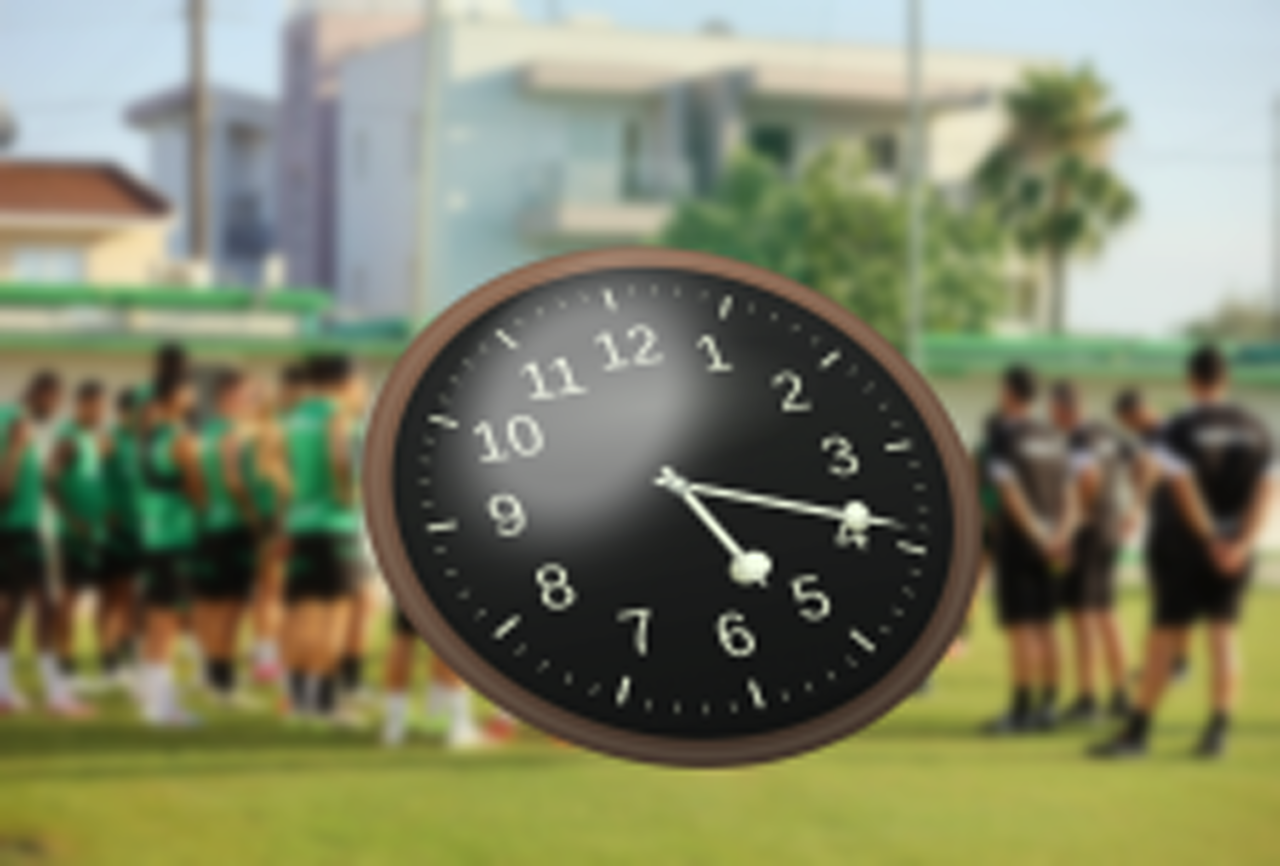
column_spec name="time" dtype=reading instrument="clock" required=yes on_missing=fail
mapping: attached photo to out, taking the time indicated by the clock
5:19
